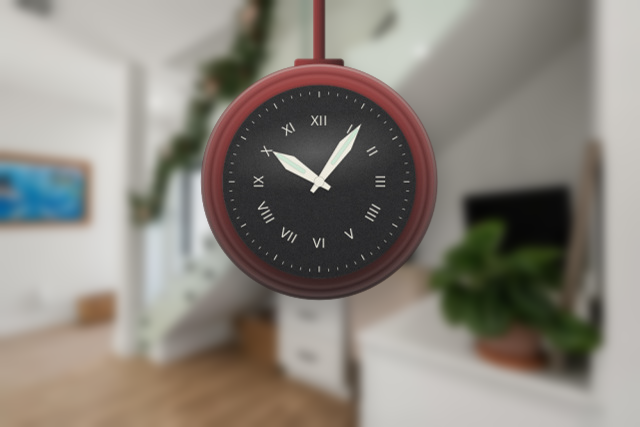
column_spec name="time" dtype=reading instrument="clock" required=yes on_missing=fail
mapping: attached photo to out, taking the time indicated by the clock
10:06
